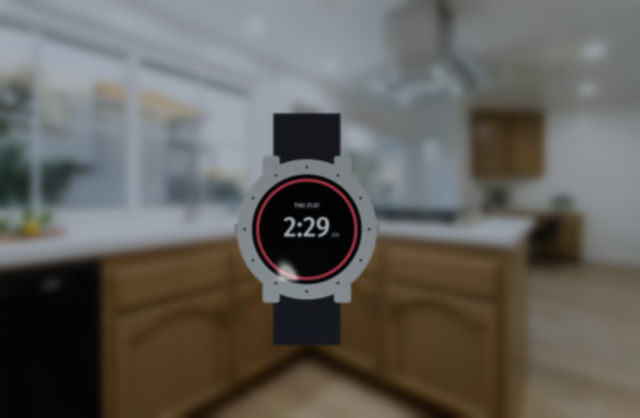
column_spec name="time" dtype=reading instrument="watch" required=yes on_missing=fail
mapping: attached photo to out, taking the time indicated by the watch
2:29
